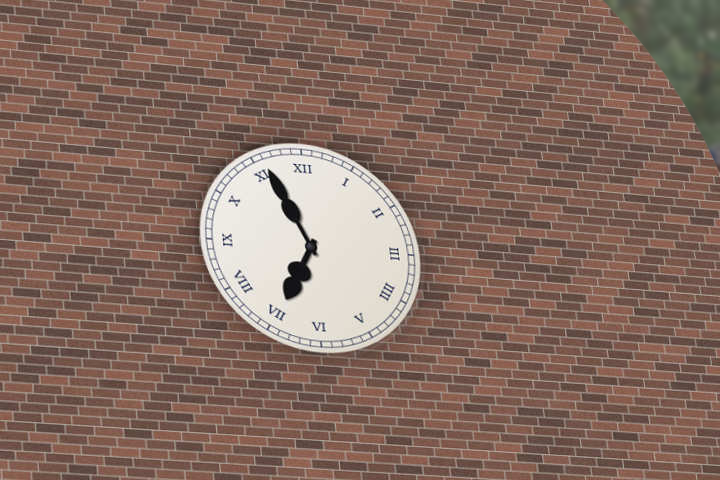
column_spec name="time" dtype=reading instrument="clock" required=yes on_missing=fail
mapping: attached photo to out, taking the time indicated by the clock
6:56
